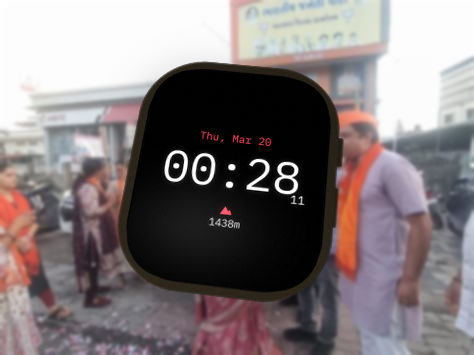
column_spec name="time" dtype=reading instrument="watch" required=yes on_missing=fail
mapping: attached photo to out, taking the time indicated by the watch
0:28:11
